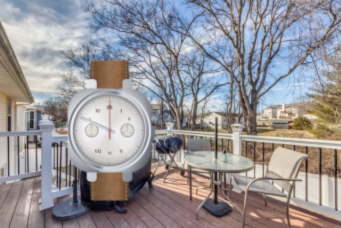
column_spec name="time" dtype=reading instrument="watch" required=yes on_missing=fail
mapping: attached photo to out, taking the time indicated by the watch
9:49
